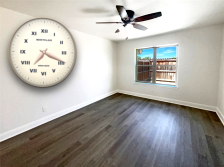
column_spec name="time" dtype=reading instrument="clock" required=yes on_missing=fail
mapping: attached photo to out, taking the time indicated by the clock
7:19
